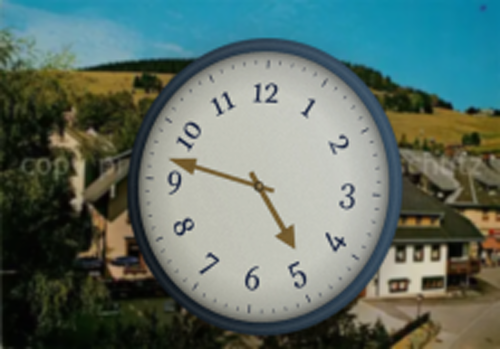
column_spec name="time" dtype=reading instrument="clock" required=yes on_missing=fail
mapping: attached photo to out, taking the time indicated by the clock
4:47
